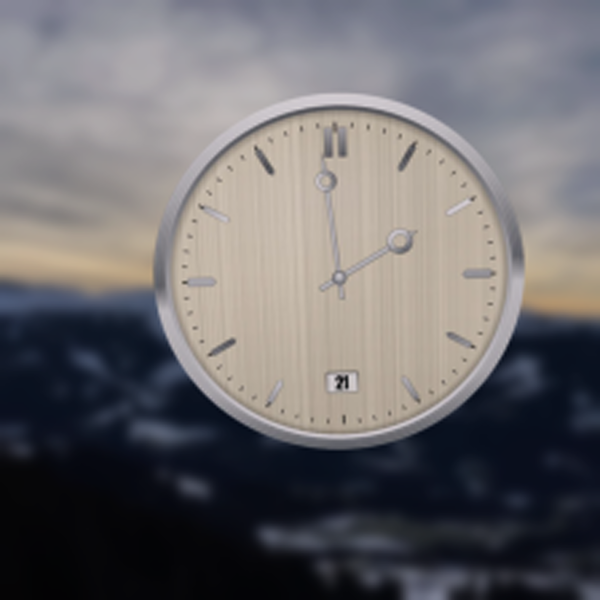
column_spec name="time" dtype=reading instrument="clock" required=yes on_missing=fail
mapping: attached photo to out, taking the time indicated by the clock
1:59
